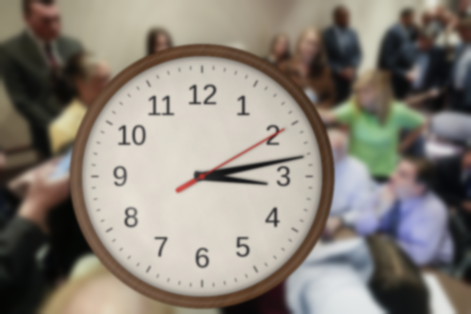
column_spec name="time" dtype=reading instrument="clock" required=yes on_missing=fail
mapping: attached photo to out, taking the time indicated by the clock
3:13:10
